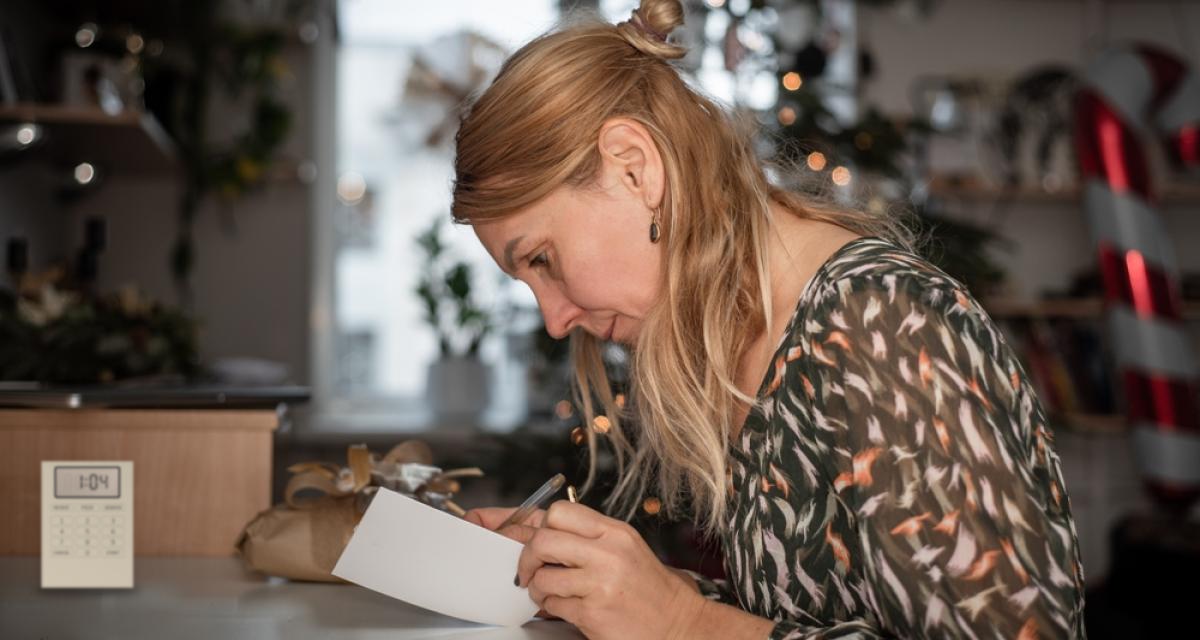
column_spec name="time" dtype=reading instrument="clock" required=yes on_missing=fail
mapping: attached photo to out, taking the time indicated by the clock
1:04
